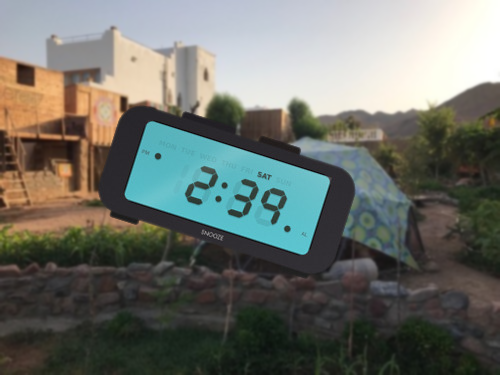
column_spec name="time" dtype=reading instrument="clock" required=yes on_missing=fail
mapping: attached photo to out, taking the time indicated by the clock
2:39
